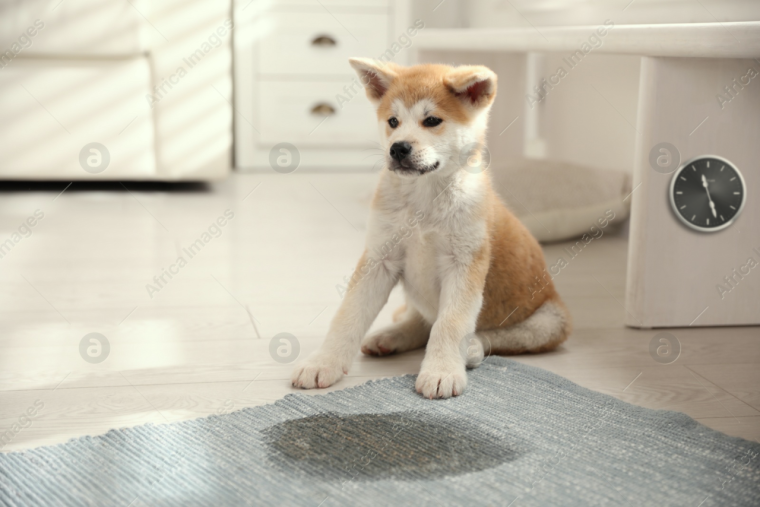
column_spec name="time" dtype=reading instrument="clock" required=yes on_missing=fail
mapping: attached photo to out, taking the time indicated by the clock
11:27
